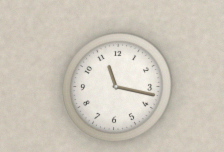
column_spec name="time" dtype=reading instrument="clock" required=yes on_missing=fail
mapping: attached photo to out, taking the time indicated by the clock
11:17
